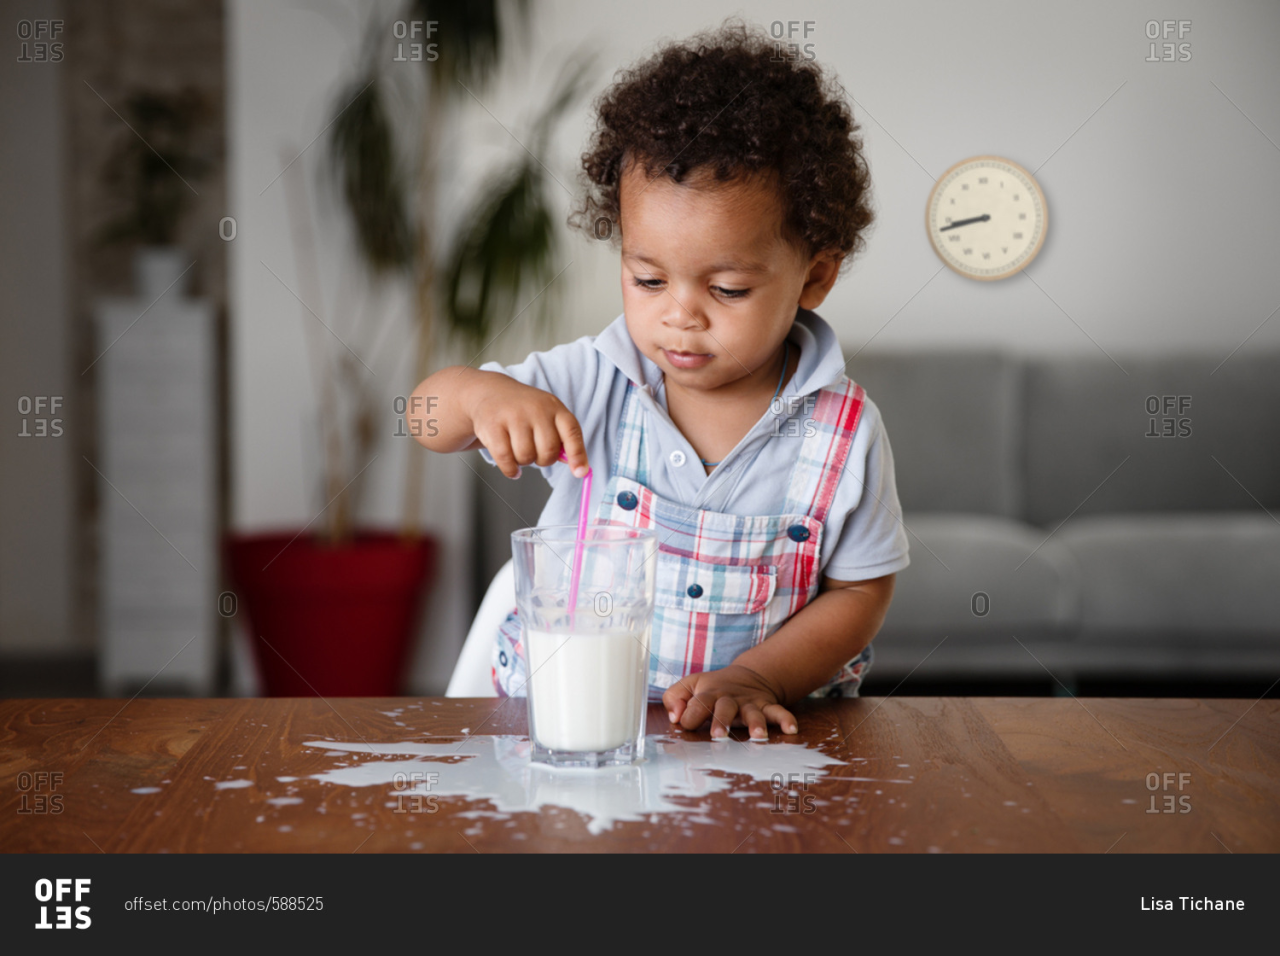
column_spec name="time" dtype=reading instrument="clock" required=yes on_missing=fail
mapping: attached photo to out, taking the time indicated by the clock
8:43
